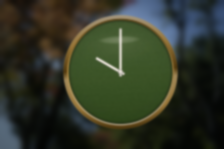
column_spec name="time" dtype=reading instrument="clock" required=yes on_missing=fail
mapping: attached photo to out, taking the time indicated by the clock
10:00
